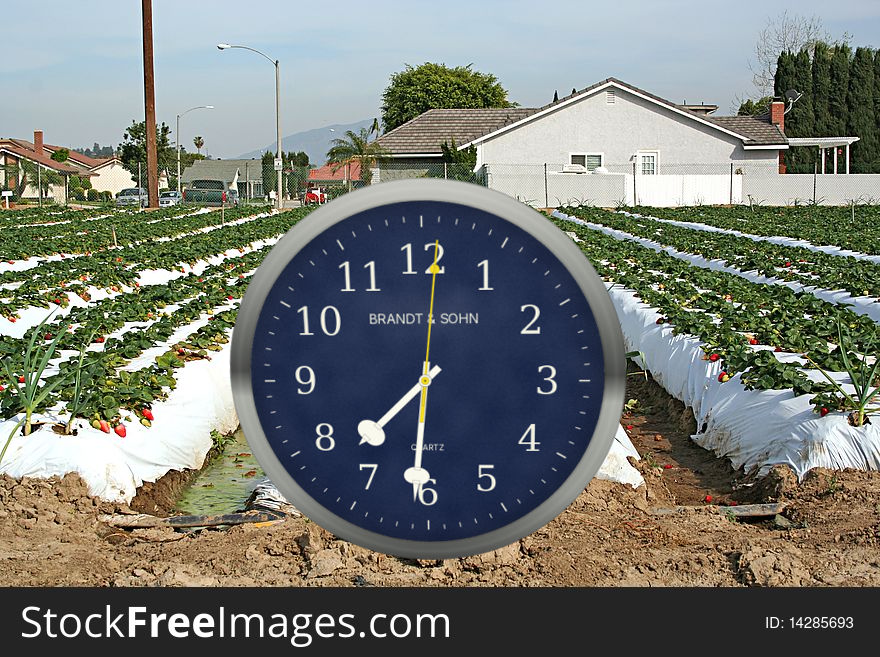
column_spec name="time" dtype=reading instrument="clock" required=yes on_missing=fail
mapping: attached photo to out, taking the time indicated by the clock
7:31:01
